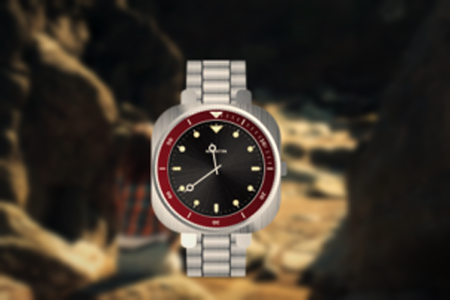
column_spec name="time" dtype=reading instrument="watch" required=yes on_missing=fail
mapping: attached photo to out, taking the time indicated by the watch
11:39
